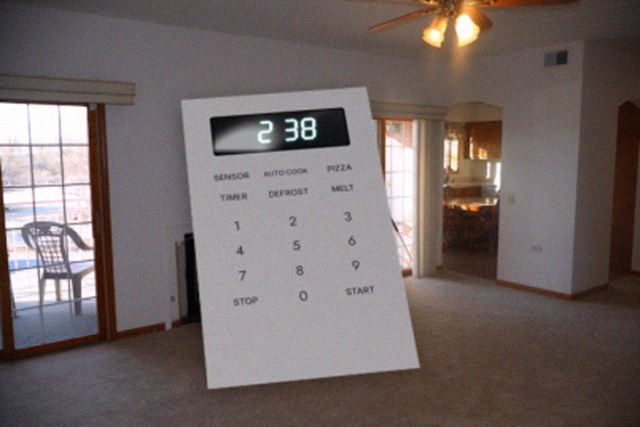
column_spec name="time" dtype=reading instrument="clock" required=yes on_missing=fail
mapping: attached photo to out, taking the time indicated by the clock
2:38
